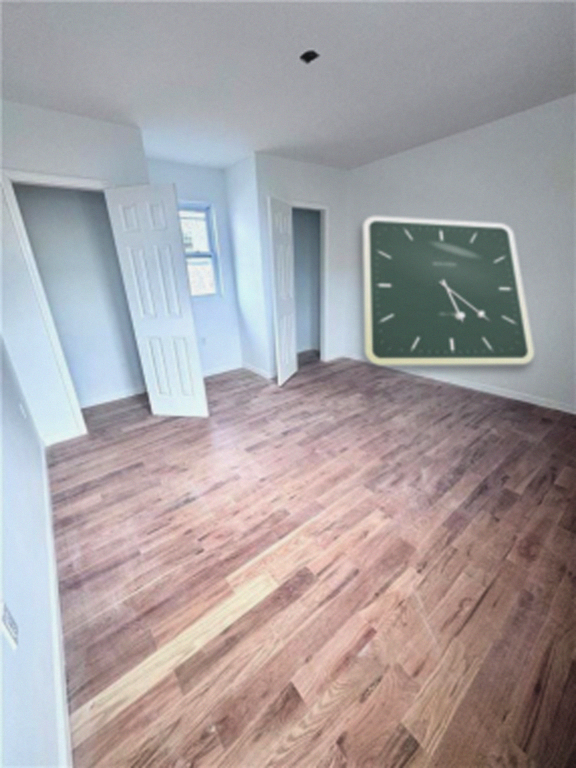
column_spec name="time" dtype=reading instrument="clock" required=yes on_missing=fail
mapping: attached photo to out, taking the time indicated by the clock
5:22
